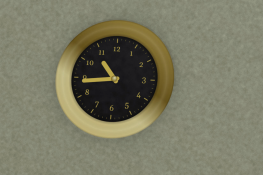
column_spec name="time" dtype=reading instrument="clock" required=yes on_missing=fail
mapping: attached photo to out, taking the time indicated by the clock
10:44
